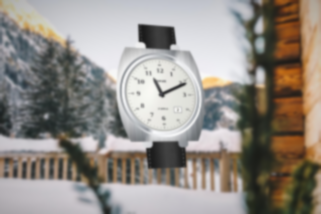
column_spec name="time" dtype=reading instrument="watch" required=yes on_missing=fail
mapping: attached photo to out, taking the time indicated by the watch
11:11
